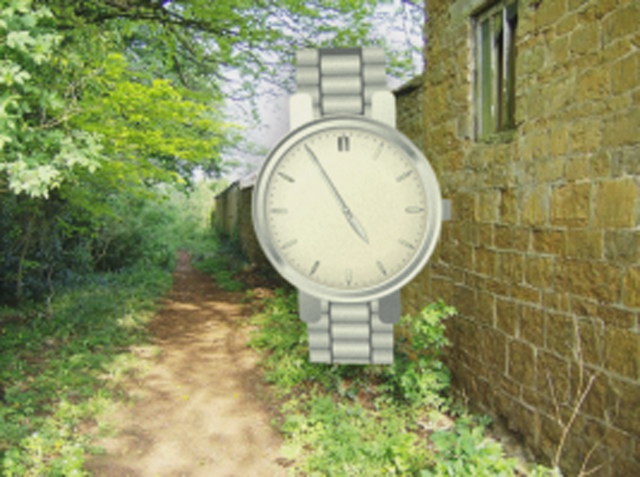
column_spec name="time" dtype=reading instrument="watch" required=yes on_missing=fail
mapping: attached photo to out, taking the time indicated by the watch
4:55
